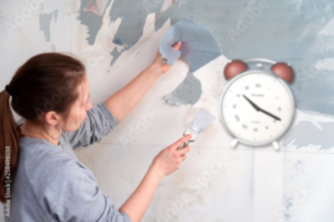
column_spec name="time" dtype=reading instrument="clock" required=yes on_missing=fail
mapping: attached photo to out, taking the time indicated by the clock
10:19
